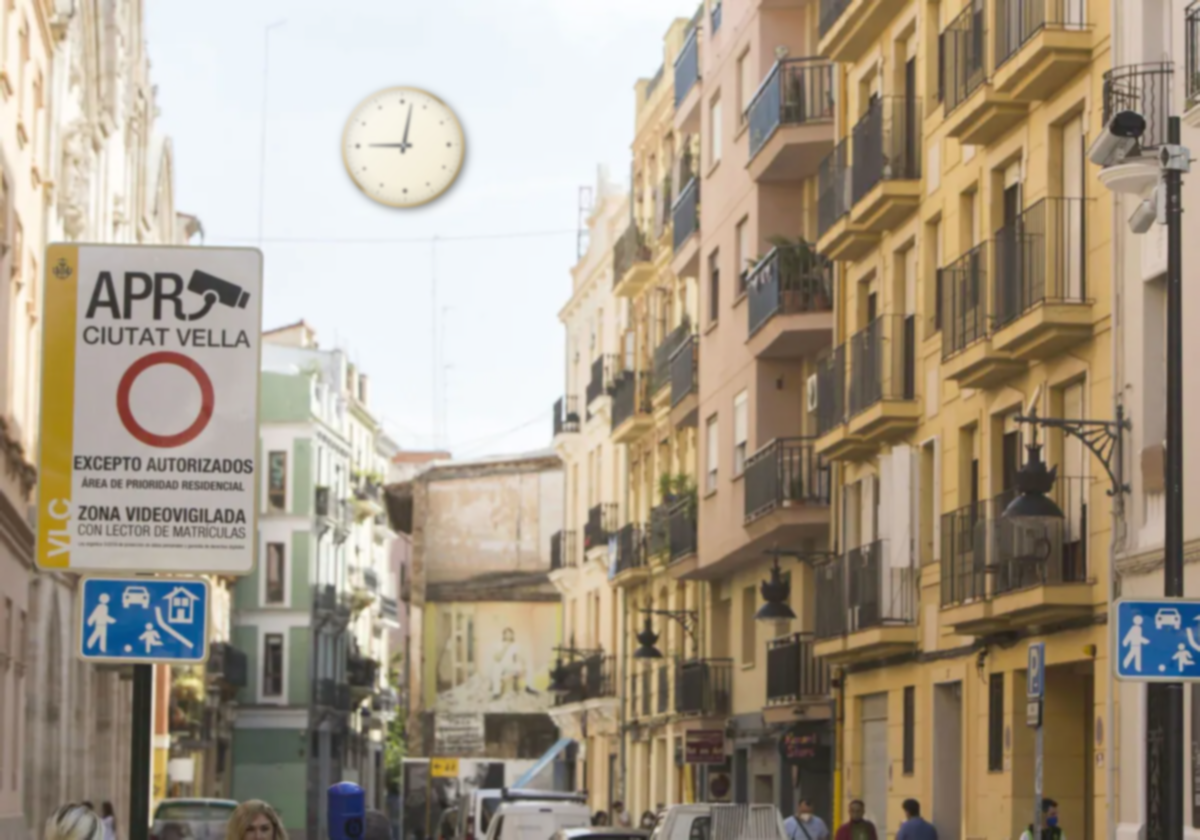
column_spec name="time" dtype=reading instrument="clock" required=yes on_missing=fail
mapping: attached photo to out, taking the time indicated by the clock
9:02
